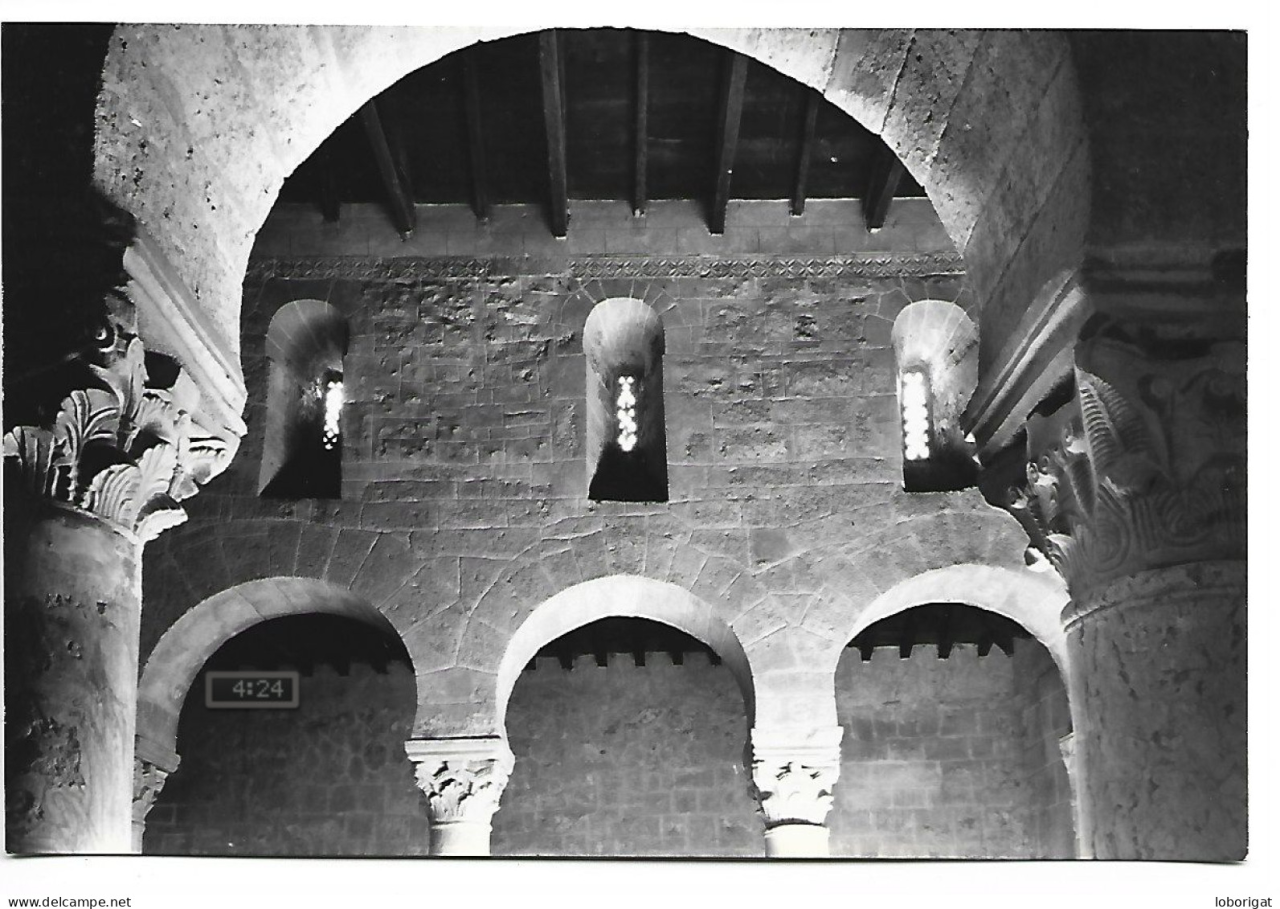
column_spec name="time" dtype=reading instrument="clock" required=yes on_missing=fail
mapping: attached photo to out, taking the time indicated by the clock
4:24
